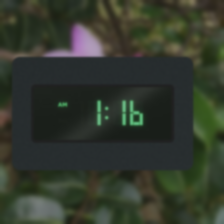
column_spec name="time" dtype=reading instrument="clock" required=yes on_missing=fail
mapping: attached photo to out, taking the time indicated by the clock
1:16
